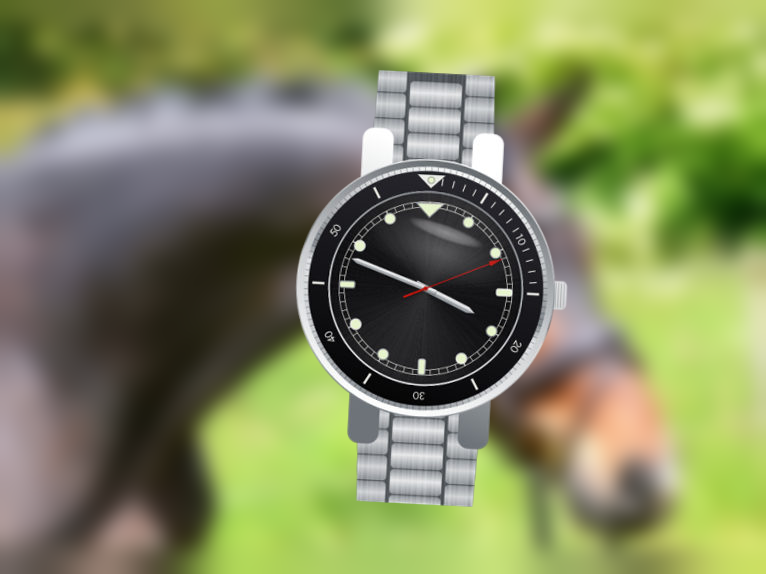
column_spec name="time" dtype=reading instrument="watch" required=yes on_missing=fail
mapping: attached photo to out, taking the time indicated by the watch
3:48:11
